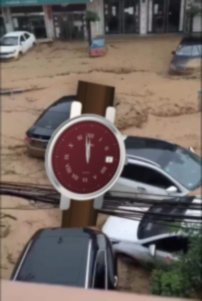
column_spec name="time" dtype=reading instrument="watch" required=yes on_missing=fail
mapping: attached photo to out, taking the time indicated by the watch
11:58
